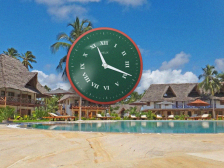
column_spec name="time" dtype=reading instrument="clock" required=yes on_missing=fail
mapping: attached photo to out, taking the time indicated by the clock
11:19
